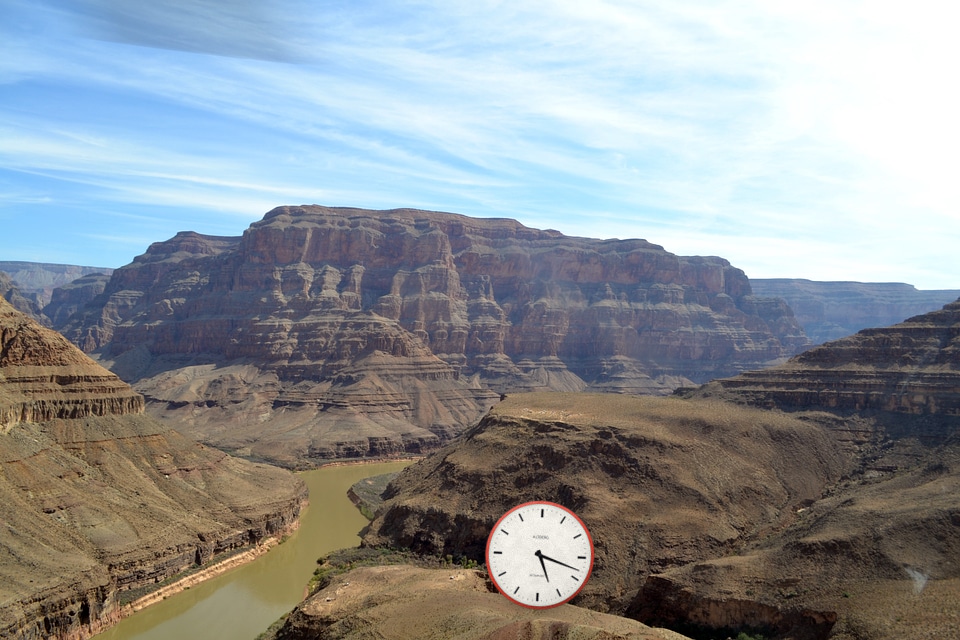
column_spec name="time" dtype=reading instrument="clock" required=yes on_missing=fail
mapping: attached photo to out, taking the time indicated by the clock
5:18
